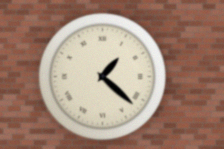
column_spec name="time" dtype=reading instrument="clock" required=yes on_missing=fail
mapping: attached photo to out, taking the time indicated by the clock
1:22
